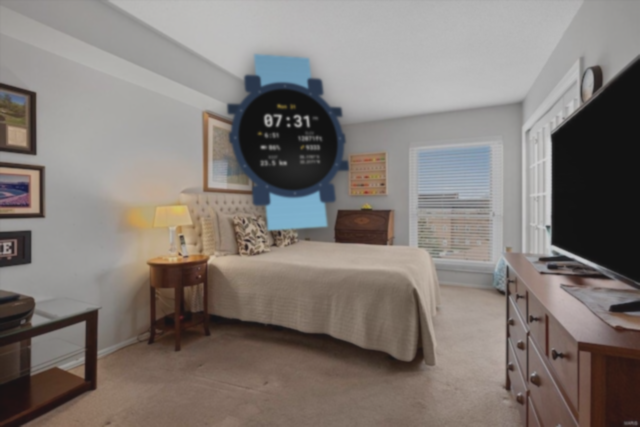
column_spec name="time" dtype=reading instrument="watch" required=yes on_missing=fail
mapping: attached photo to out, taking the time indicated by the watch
7:31
